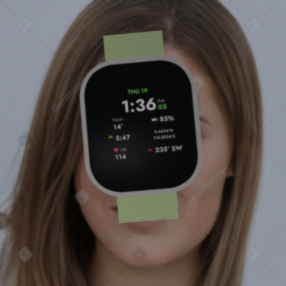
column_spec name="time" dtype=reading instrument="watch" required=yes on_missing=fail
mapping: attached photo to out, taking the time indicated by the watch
1:36
